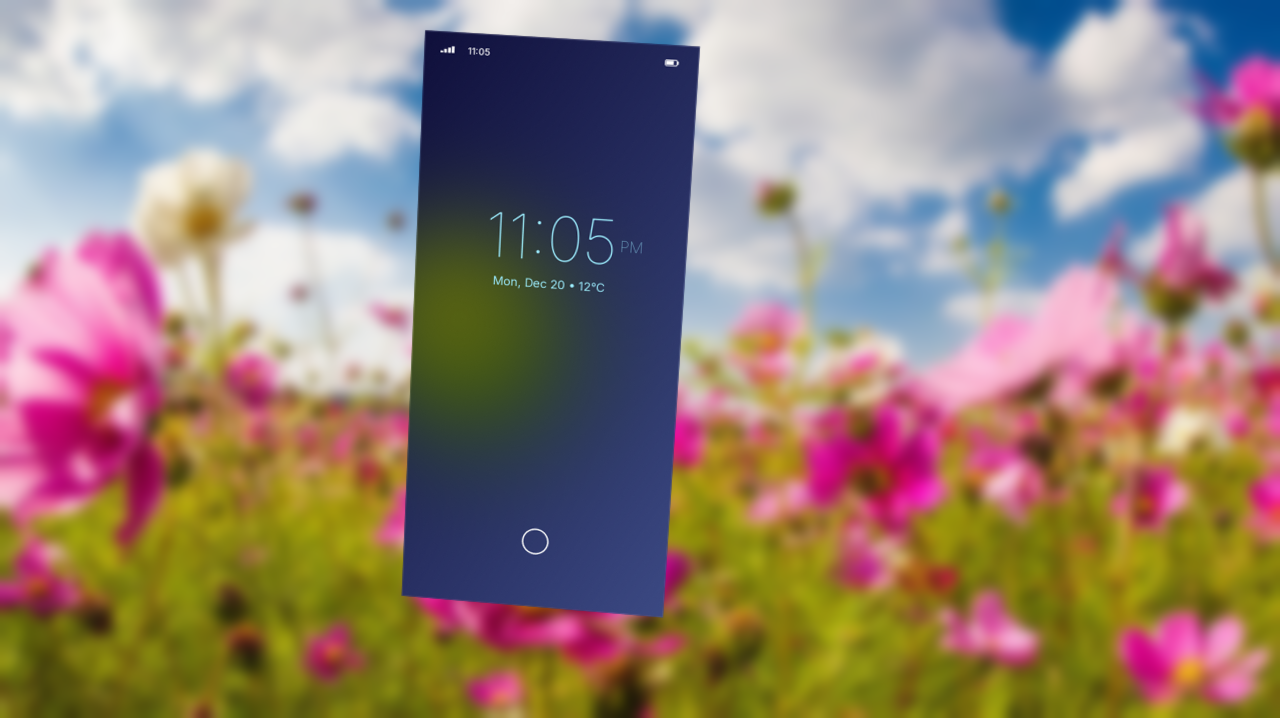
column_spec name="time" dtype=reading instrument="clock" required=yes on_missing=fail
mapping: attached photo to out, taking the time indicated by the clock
11:05
